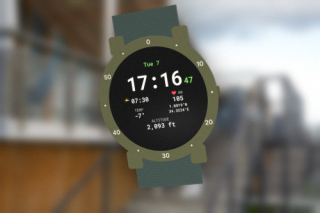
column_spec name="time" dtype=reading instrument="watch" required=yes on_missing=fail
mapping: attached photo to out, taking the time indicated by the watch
17:16:47
